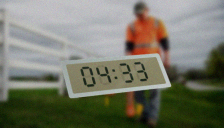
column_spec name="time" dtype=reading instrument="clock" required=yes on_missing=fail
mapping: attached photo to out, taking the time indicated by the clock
4:33
